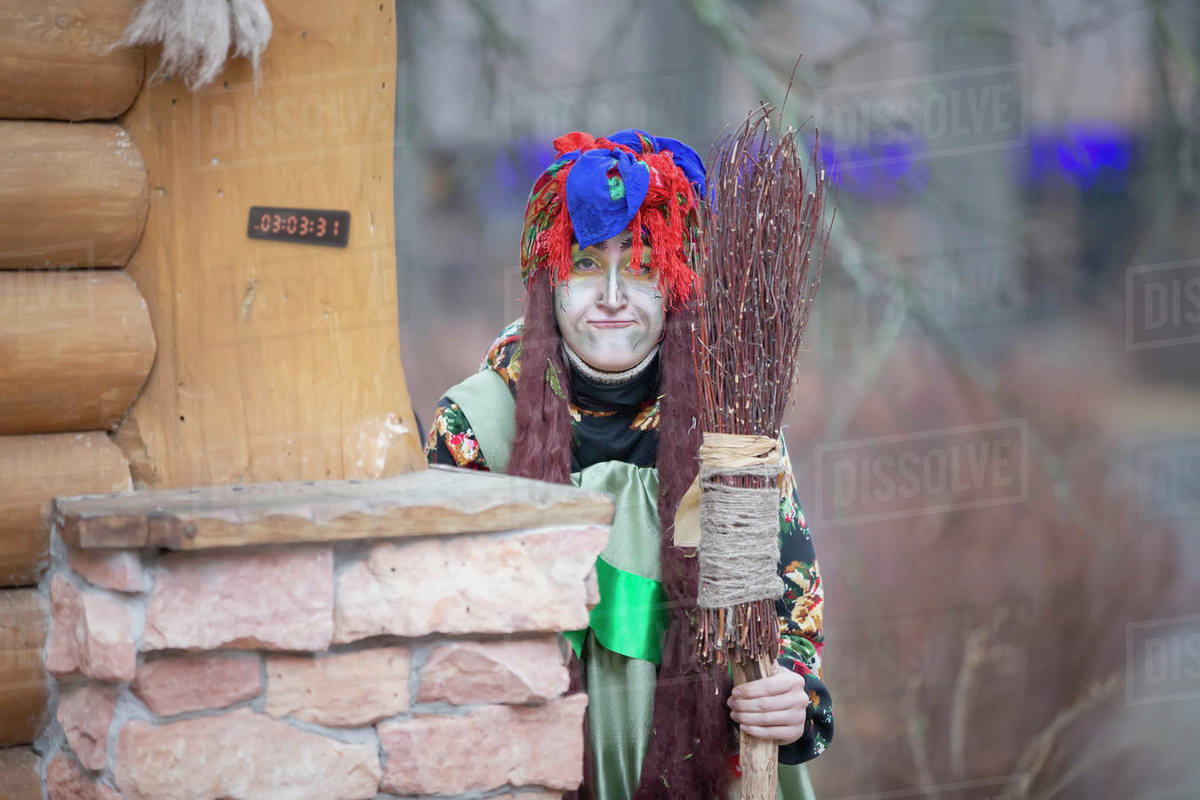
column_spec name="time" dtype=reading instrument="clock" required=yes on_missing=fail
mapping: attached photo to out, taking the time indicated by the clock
3:03:31
